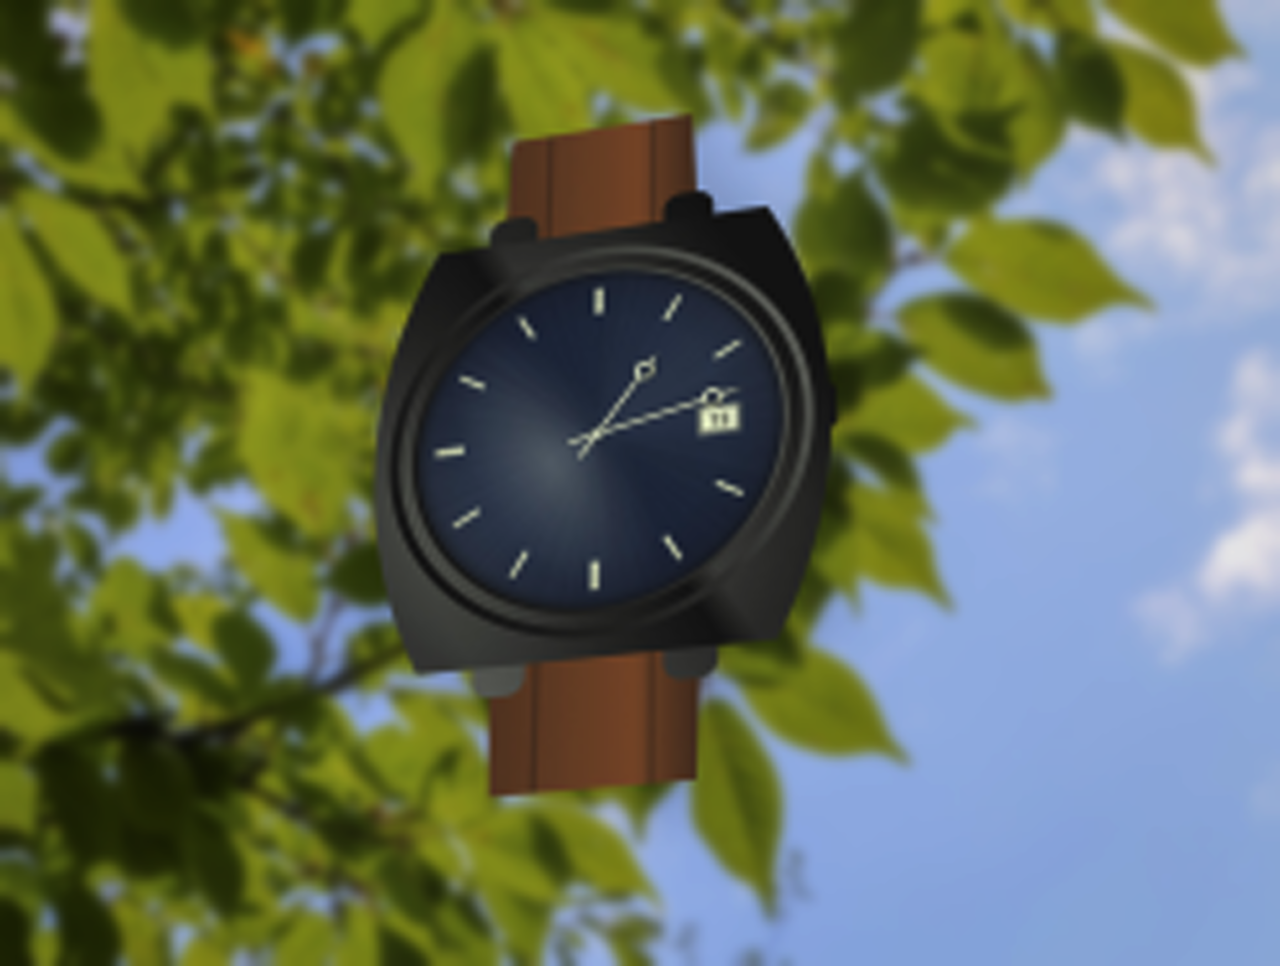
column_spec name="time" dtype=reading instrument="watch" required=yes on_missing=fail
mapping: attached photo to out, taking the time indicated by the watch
1:13
